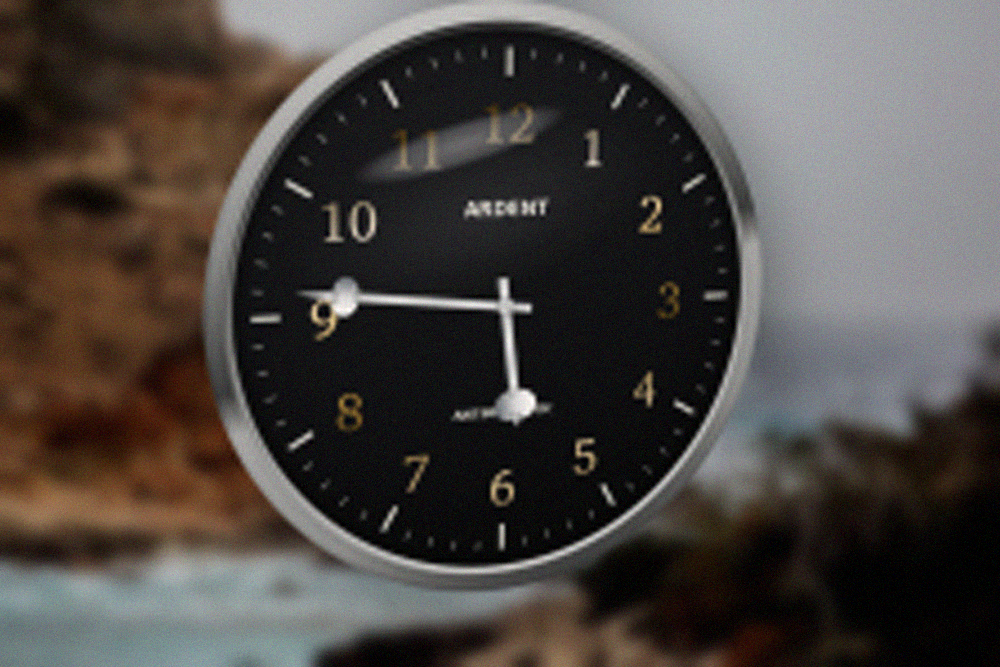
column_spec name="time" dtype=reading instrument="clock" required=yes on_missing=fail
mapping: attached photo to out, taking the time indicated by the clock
5:46
